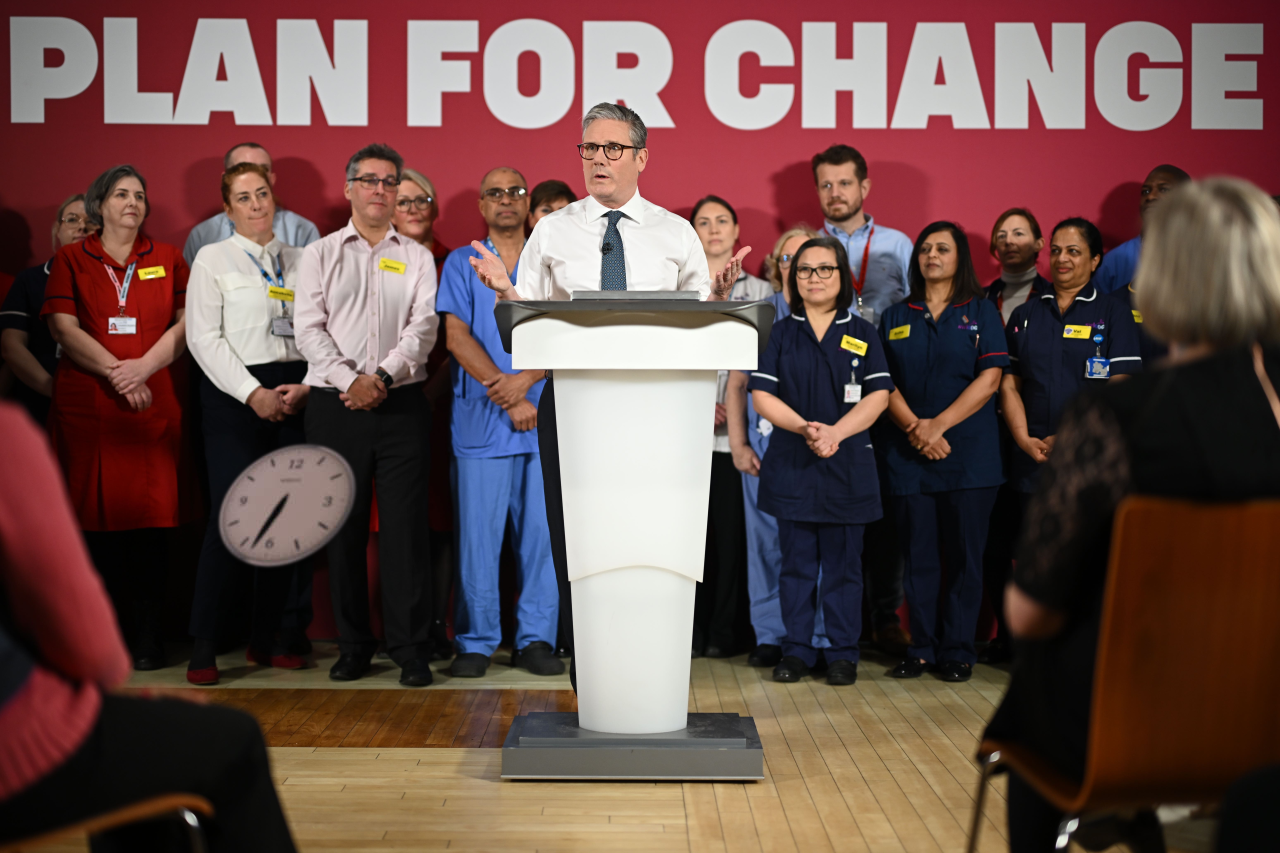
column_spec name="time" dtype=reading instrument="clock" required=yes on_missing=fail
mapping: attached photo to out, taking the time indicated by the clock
6:33
